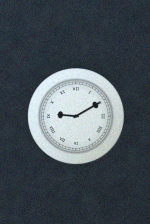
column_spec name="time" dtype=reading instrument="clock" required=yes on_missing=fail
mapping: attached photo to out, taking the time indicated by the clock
9:10
